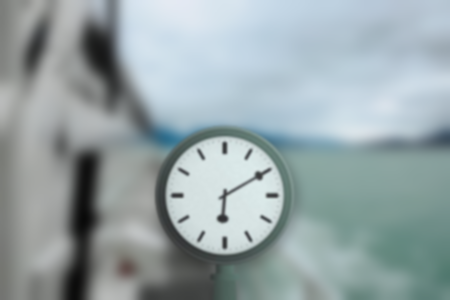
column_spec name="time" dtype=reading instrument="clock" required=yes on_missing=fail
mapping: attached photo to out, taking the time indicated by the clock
6:10
